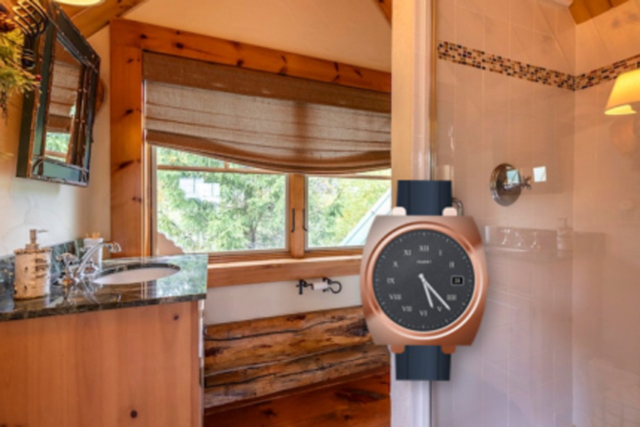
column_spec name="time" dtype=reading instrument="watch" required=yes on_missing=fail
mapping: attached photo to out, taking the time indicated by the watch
5:23
